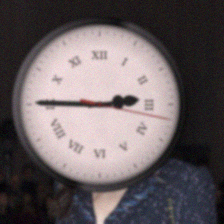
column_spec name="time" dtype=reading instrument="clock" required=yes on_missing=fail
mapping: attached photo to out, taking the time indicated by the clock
2:45:17
